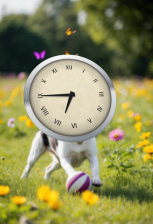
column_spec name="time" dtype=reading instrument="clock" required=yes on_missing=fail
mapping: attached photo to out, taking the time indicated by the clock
6:45
